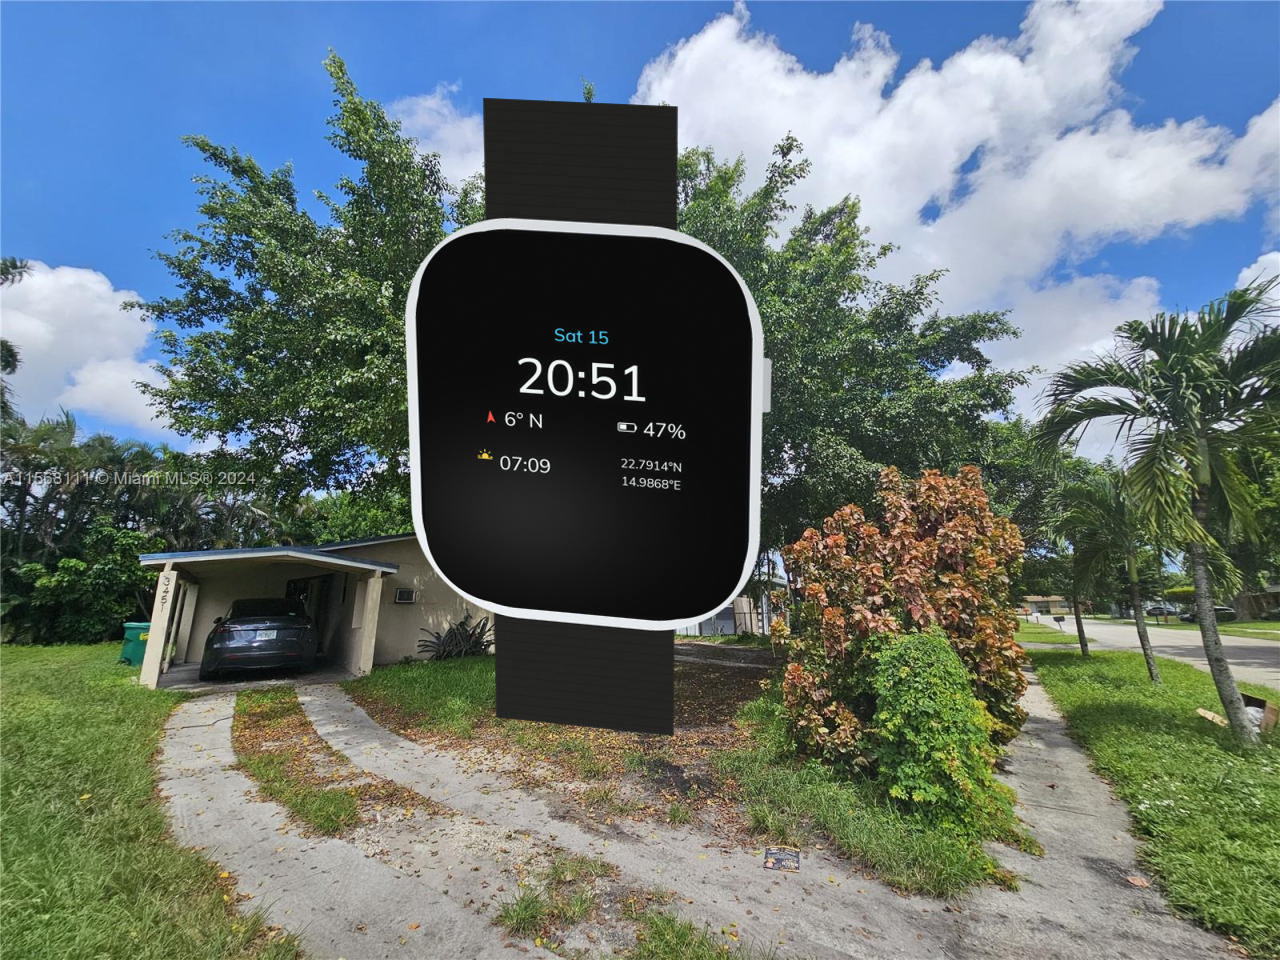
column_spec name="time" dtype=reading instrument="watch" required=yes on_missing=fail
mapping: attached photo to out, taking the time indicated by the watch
20:51
